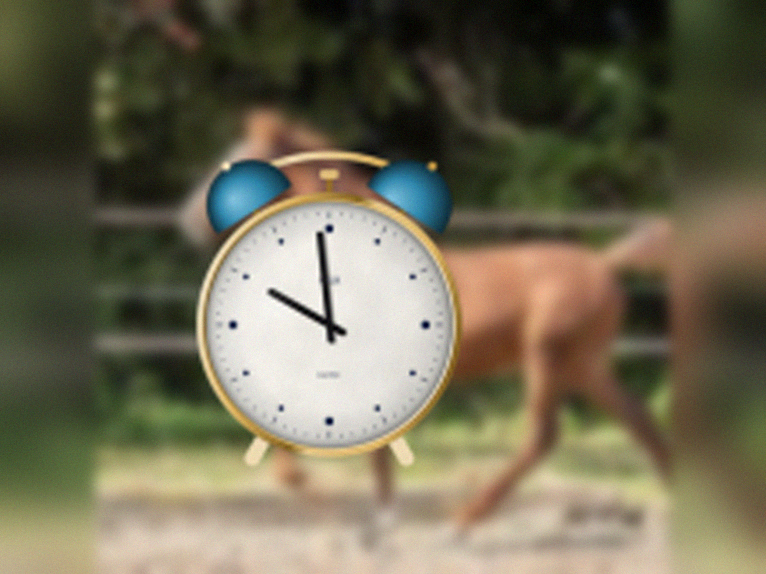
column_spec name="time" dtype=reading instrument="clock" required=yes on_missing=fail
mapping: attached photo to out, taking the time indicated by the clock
9:59
